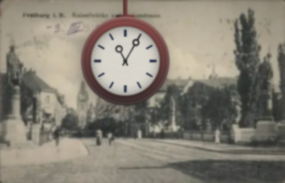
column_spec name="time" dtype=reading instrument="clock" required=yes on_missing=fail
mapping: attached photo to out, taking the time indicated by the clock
11:05
